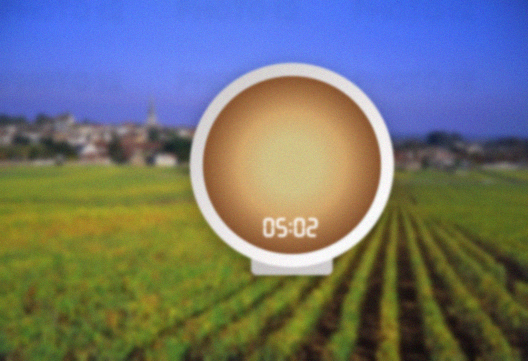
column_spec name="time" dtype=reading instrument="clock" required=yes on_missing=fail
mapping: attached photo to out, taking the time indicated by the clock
5:02
